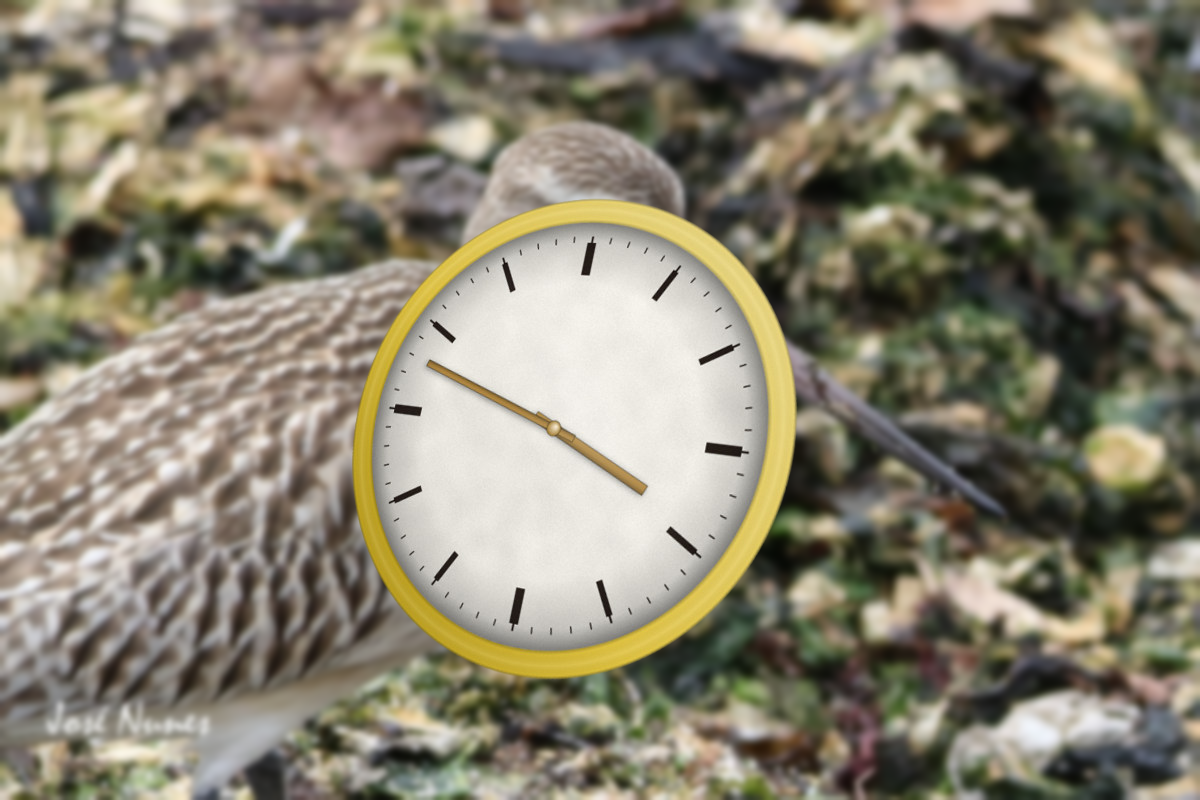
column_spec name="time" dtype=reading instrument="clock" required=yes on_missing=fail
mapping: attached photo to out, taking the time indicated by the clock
3:48
